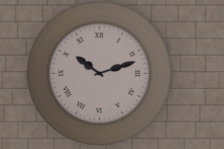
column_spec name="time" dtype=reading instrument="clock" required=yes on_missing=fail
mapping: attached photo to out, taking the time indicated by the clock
10:12
